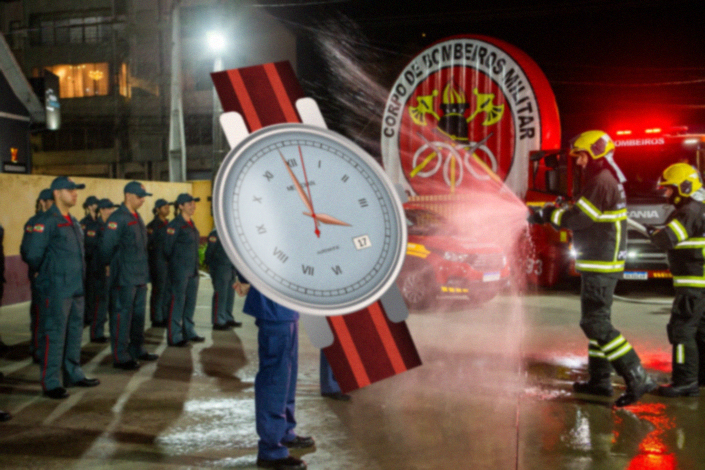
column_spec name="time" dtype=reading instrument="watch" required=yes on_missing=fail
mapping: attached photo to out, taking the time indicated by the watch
3:59:02
